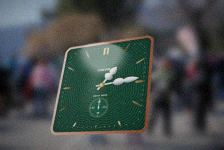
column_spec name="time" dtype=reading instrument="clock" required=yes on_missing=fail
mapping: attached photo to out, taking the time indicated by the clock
1:14
